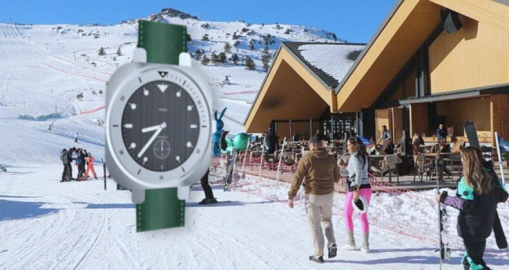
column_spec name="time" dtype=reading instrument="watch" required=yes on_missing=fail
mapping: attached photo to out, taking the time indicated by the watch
8:37
